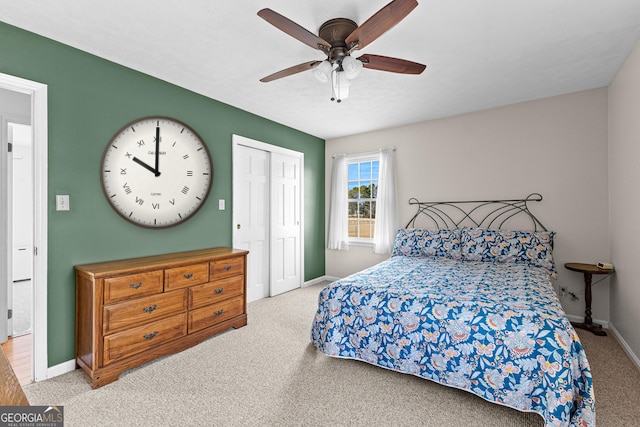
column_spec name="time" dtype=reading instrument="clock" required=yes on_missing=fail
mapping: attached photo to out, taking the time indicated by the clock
10:00
